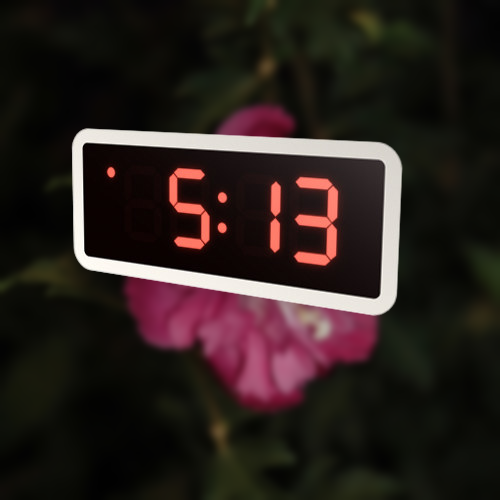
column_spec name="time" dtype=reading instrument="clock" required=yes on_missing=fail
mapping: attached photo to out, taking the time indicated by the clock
5:13
